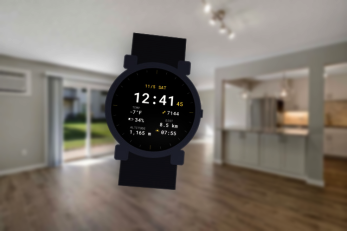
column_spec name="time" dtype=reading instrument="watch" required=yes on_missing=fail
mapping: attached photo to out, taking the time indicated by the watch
12:41
